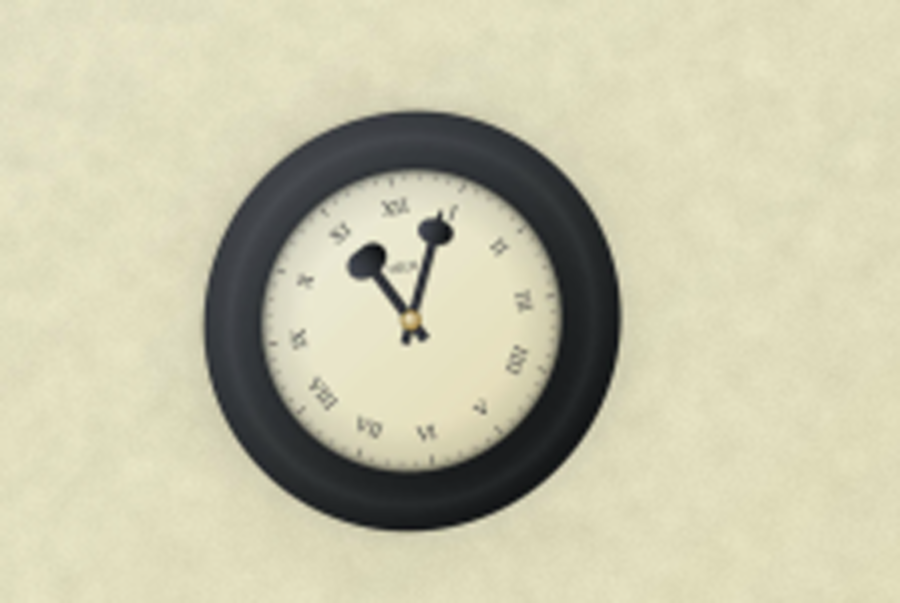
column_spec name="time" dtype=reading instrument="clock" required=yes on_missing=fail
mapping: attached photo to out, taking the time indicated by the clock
11:04
